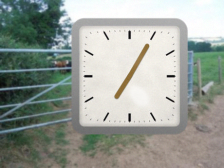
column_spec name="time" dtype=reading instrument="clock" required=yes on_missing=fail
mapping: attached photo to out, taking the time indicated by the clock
7:05
